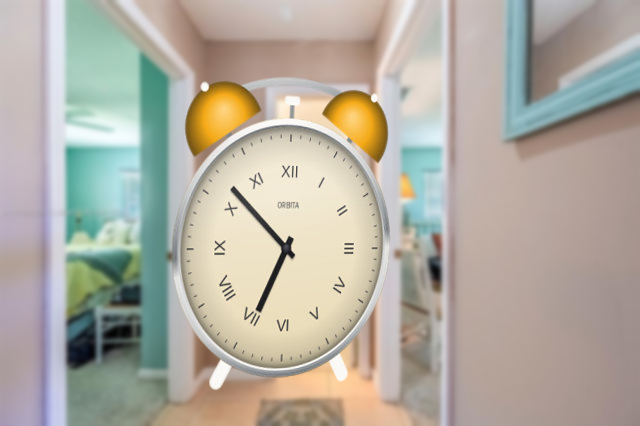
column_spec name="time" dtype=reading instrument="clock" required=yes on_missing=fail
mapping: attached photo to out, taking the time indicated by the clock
6:52
